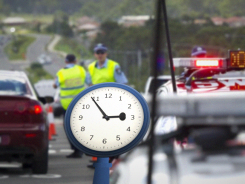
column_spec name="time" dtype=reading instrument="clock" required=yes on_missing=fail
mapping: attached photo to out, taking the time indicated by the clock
2:54
